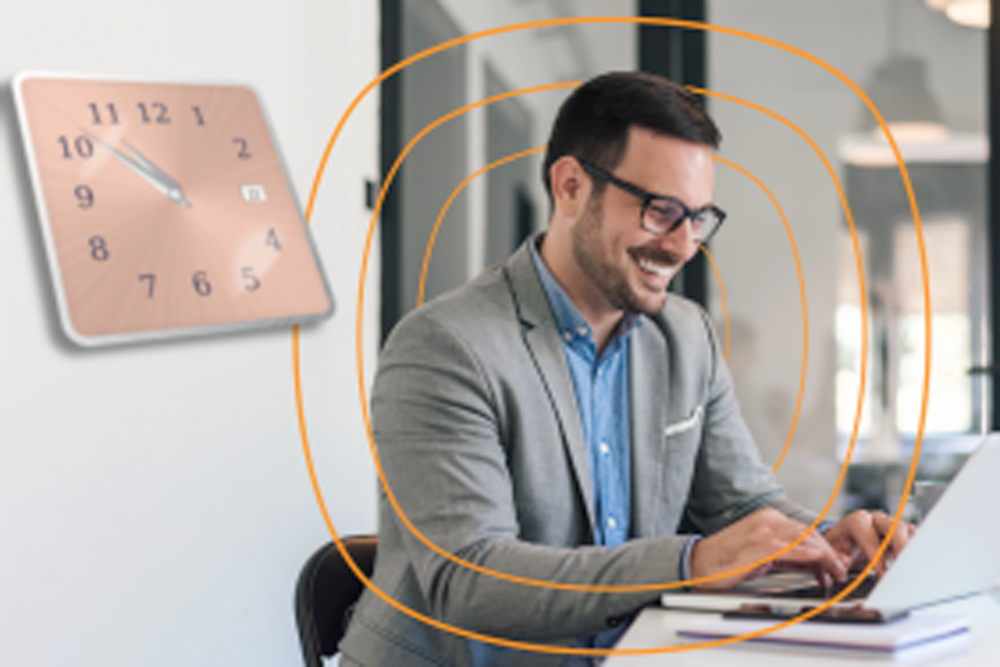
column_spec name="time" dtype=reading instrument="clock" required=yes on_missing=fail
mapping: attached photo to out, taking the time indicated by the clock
10:52
